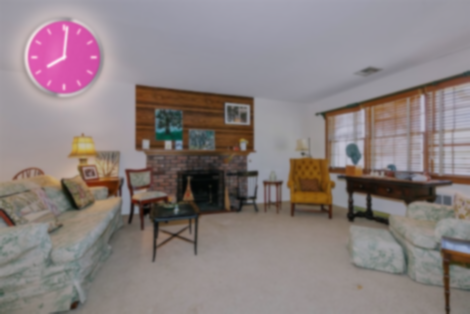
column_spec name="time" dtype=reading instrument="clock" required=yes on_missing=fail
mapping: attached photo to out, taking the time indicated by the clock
8:01
